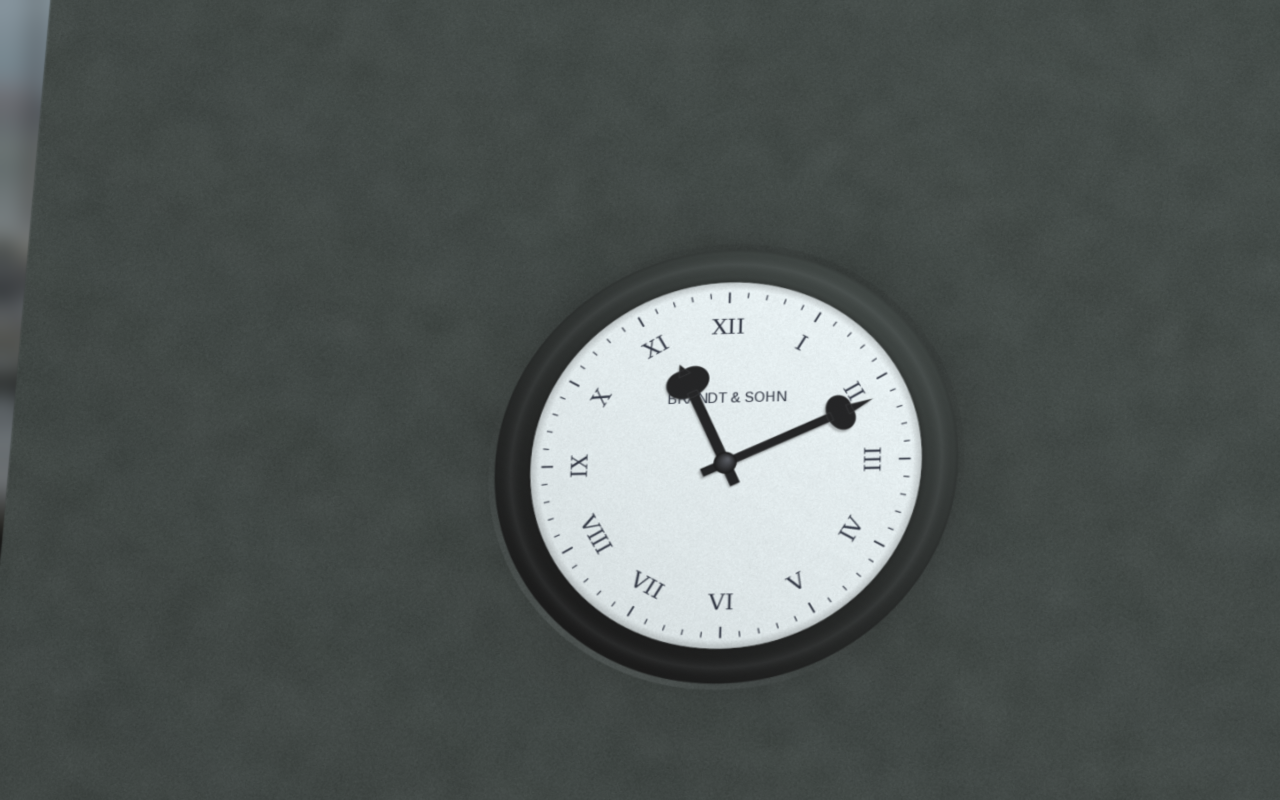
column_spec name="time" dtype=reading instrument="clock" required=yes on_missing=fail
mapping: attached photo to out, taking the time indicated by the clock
11:11
